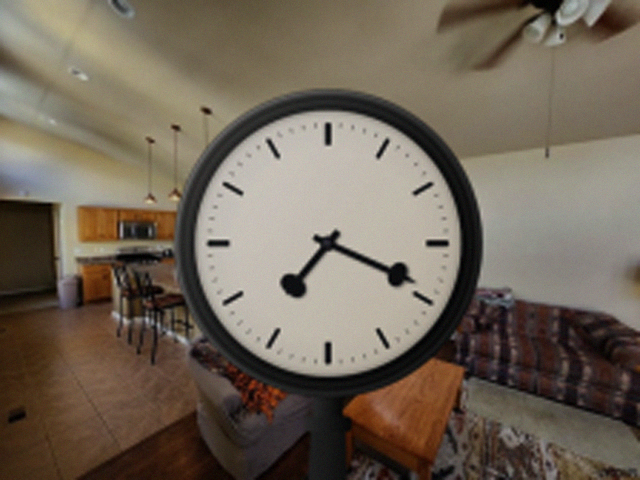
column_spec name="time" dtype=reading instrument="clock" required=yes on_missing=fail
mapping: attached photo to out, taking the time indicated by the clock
7:19
